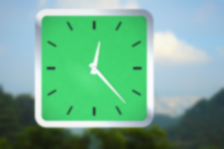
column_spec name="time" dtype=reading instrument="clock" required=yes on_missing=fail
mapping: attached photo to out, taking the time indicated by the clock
12:23
